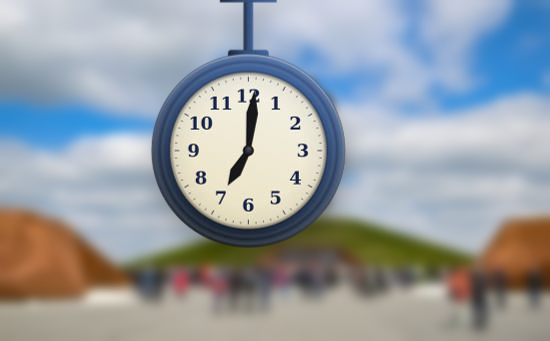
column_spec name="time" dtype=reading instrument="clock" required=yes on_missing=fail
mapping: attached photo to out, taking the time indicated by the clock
7:01
